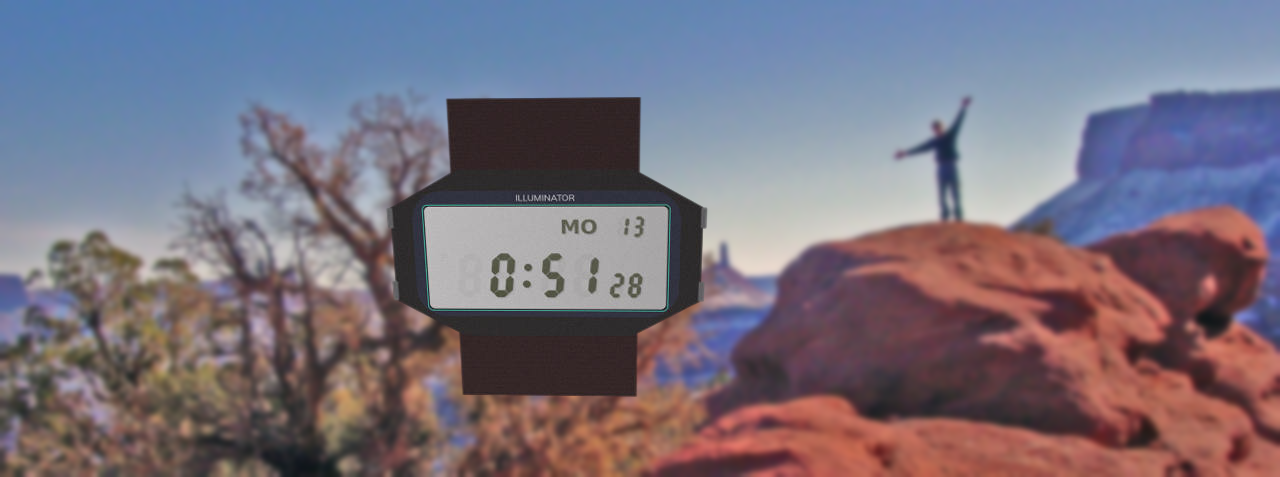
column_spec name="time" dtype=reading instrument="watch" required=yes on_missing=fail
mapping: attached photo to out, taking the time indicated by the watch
0:51:28
